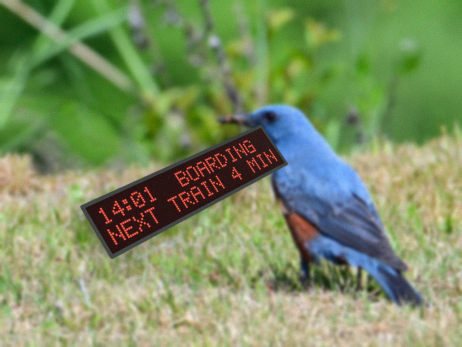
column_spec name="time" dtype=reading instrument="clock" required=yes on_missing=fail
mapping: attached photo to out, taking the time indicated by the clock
14:01
